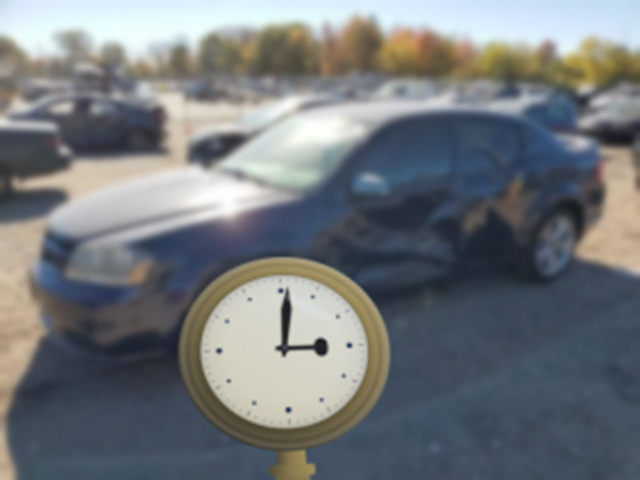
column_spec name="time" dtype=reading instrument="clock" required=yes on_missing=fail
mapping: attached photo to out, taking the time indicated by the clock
3:01
